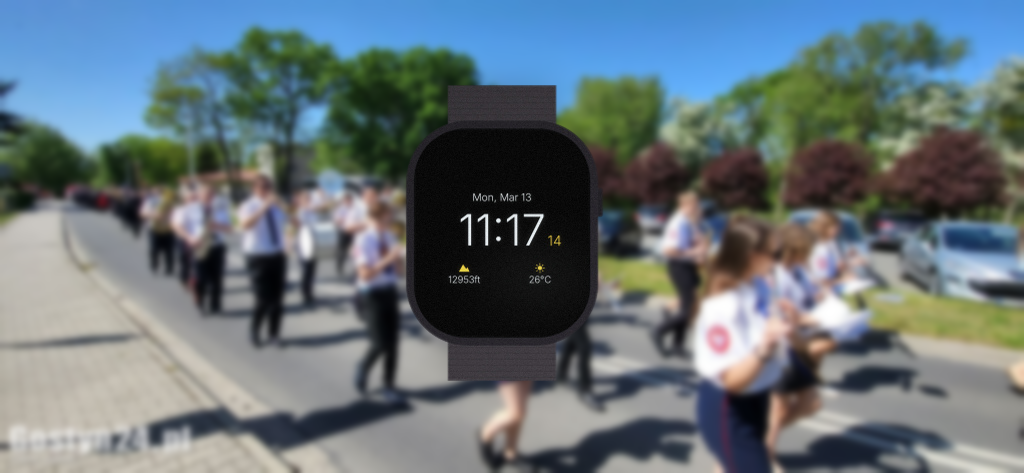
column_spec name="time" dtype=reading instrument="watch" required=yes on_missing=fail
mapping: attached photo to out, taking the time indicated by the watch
11:17:14
